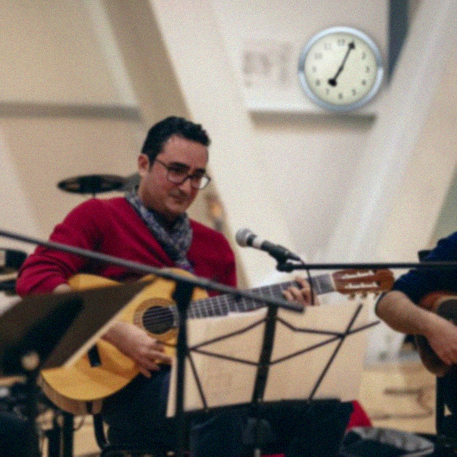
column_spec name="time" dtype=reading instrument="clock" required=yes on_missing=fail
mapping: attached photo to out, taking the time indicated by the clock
7:04
